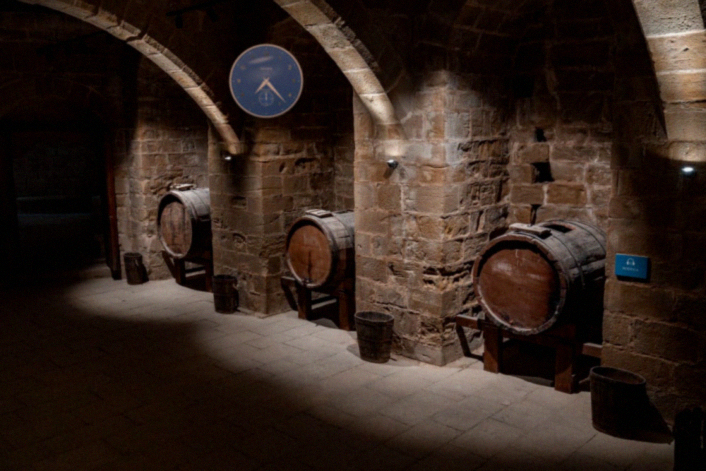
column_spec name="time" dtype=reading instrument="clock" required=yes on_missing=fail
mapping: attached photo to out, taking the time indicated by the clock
7:23
